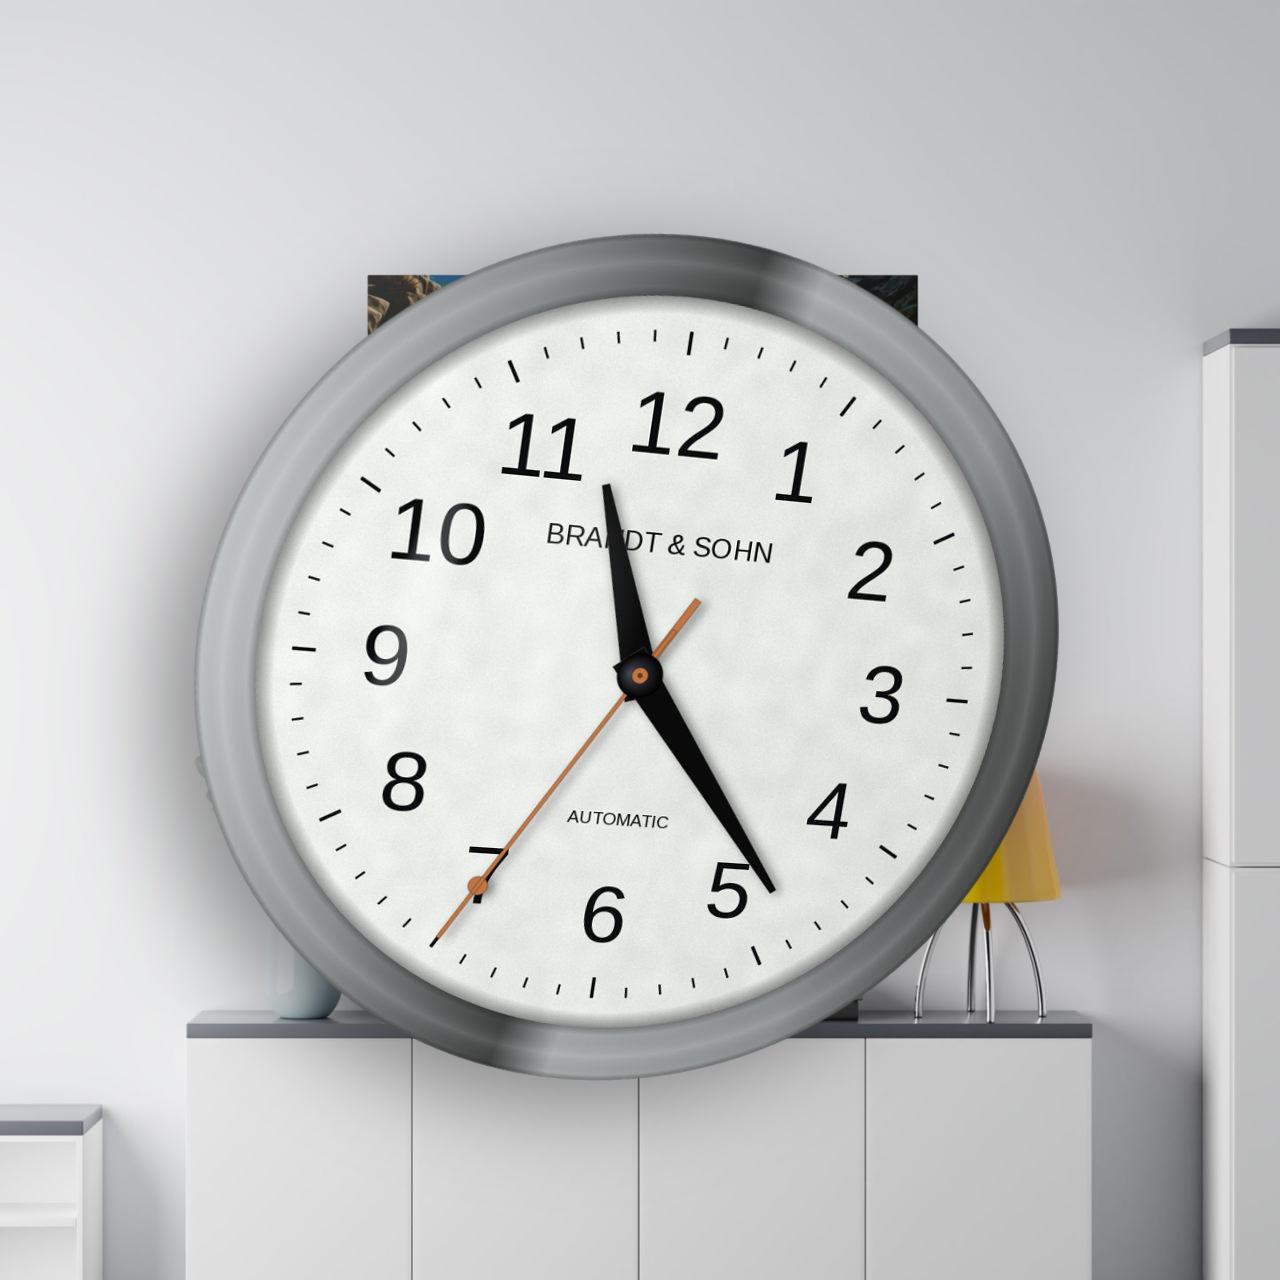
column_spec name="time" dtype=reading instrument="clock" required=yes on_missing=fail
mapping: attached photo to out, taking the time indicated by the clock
11:23:35
